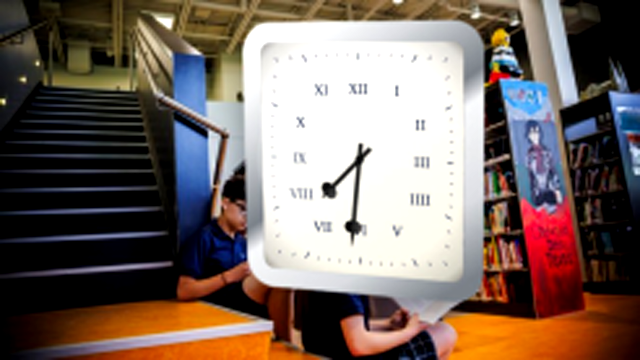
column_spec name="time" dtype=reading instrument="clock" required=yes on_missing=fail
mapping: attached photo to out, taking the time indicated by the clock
7:31
